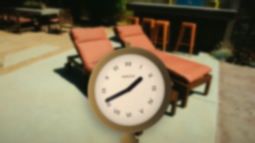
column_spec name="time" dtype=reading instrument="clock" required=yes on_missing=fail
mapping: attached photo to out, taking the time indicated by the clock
1:41
